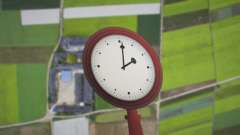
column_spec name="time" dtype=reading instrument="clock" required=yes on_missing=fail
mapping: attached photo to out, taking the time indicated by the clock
2:01
